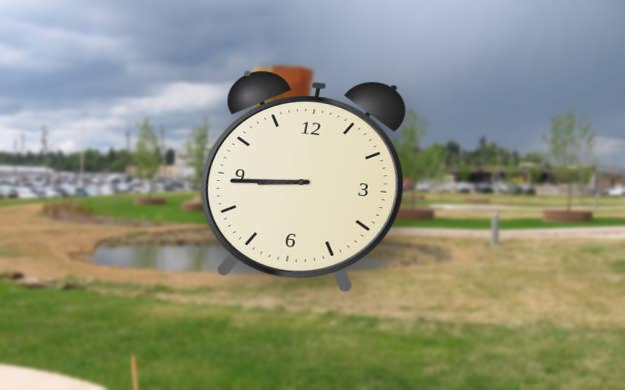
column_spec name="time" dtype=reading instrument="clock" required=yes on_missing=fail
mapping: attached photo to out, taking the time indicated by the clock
8:44
